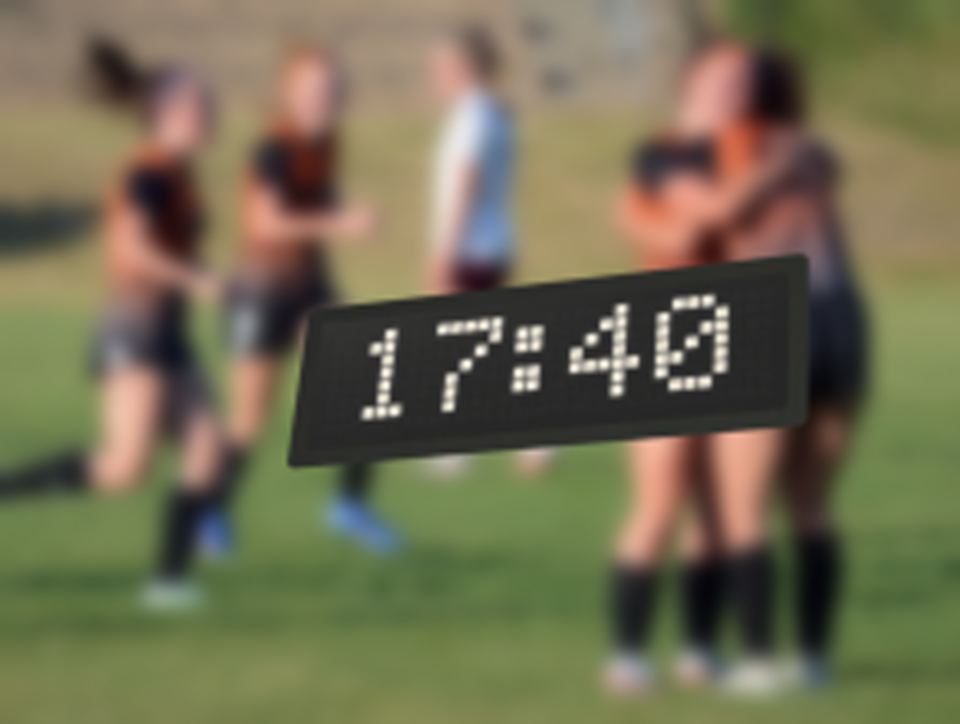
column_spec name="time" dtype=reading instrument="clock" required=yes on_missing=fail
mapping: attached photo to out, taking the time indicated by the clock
17:40
